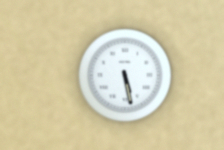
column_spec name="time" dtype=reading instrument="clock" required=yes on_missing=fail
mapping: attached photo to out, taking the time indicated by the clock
5:28
